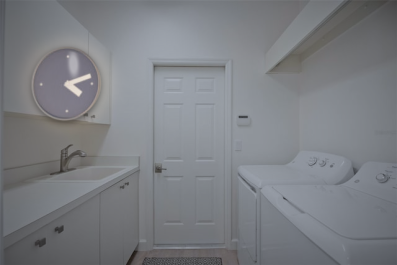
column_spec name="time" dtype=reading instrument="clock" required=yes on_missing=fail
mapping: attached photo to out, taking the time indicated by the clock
4:12
